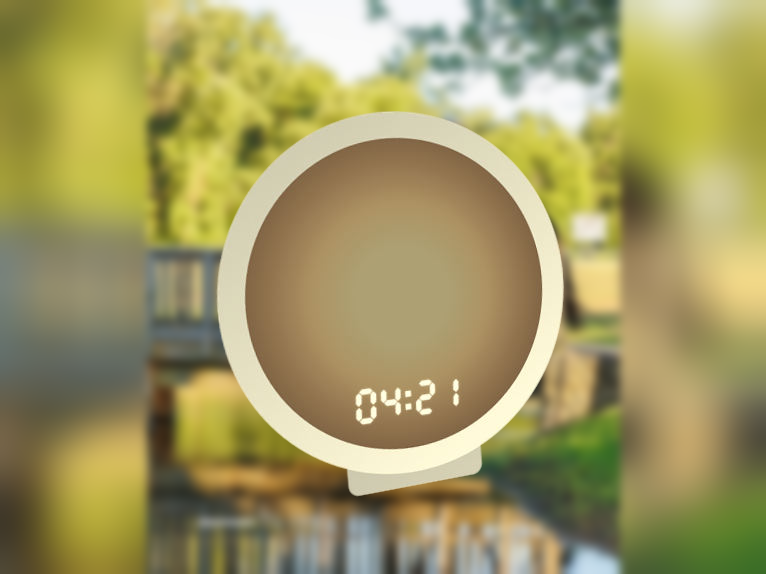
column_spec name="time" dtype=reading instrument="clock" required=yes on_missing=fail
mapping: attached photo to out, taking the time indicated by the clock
4:21
